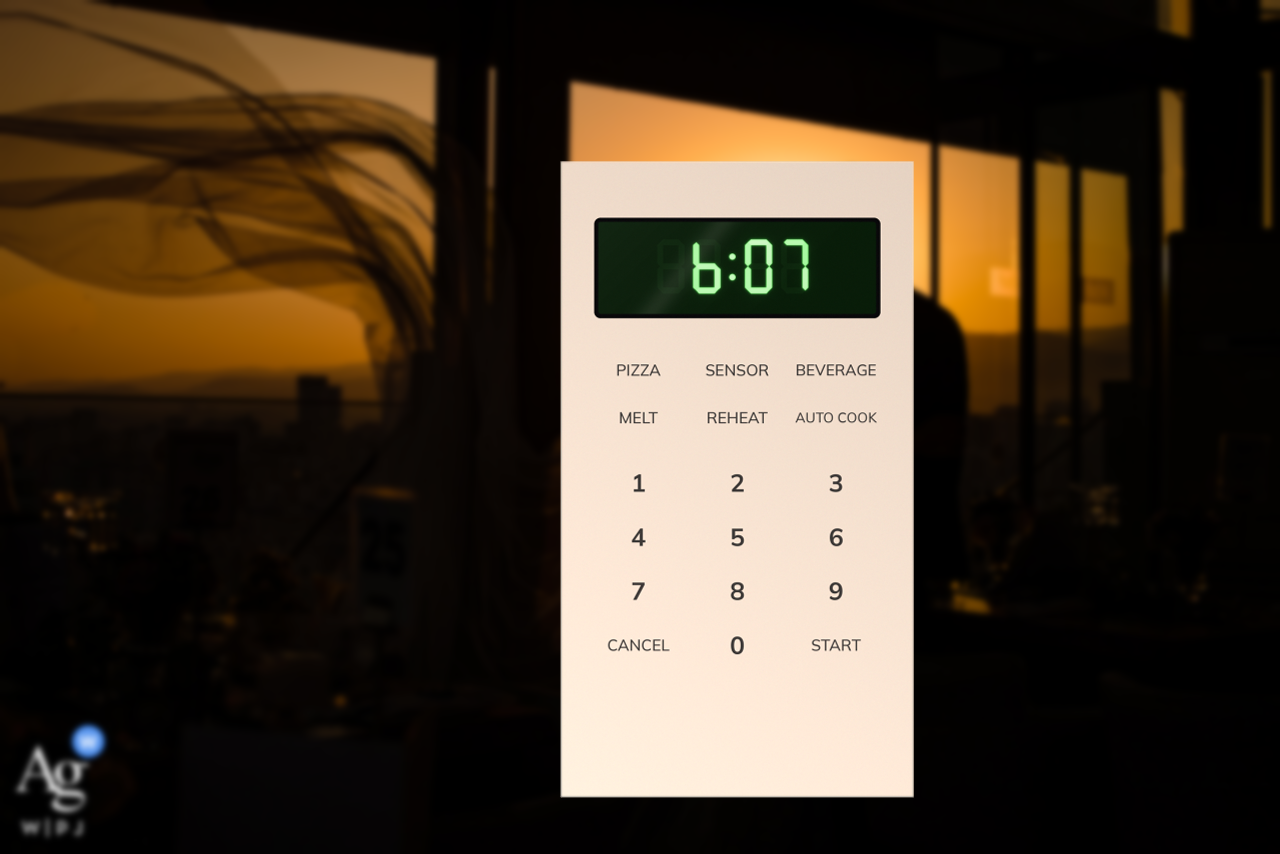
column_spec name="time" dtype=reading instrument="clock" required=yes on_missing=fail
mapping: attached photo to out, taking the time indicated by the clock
6:07
